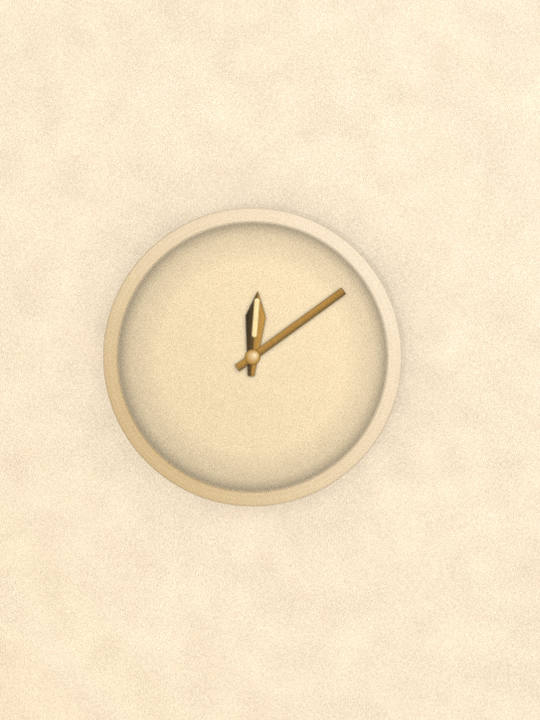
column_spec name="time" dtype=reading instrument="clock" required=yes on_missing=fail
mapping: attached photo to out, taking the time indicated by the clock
12:09
